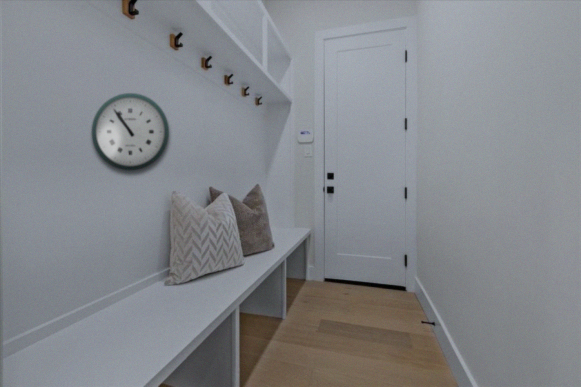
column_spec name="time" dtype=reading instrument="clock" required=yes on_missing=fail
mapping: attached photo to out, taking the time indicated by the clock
10:54
